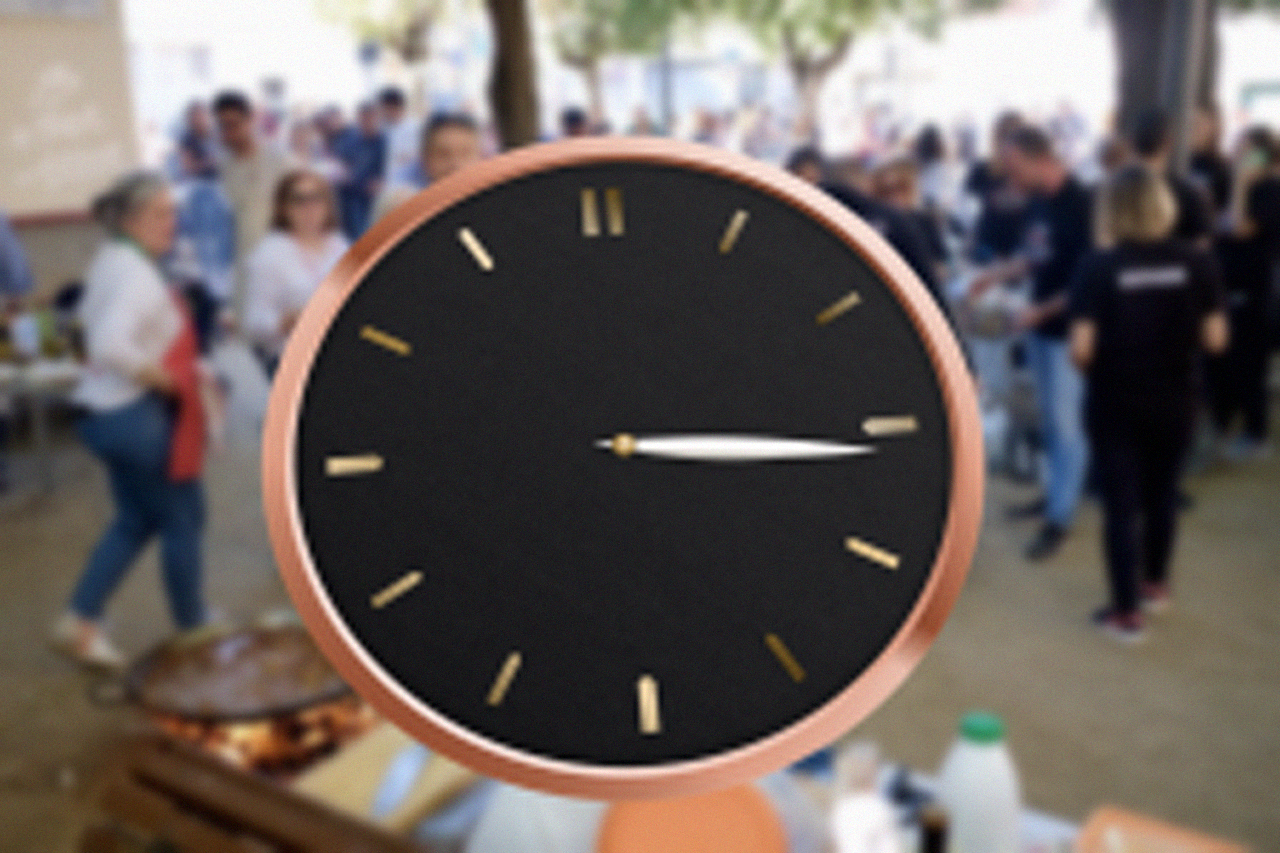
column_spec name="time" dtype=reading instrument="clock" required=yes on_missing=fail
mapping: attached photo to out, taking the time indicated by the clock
3:16
